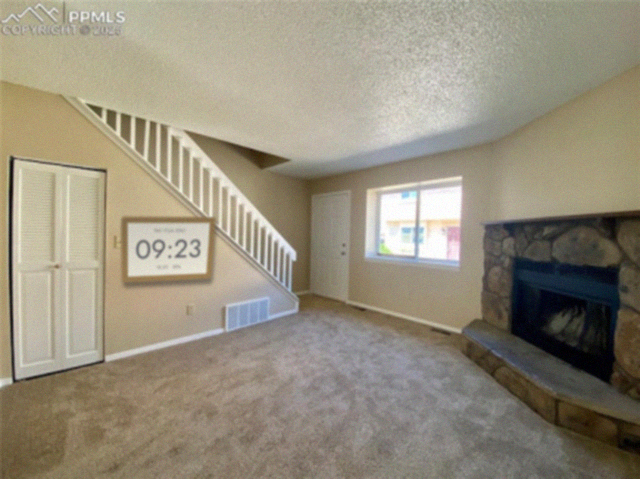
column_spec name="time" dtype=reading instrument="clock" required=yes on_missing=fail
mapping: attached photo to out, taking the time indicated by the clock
9:23
